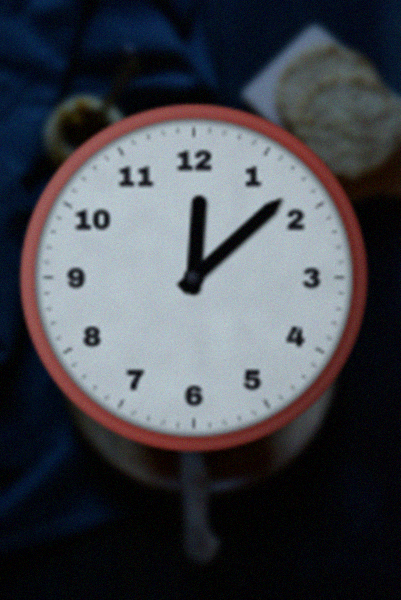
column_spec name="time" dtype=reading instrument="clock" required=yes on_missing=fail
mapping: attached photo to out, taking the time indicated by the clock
12:08
